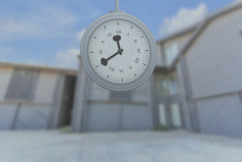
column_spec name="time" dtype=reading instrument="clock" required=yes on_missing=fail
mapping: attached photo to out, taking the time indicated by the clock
11:40
